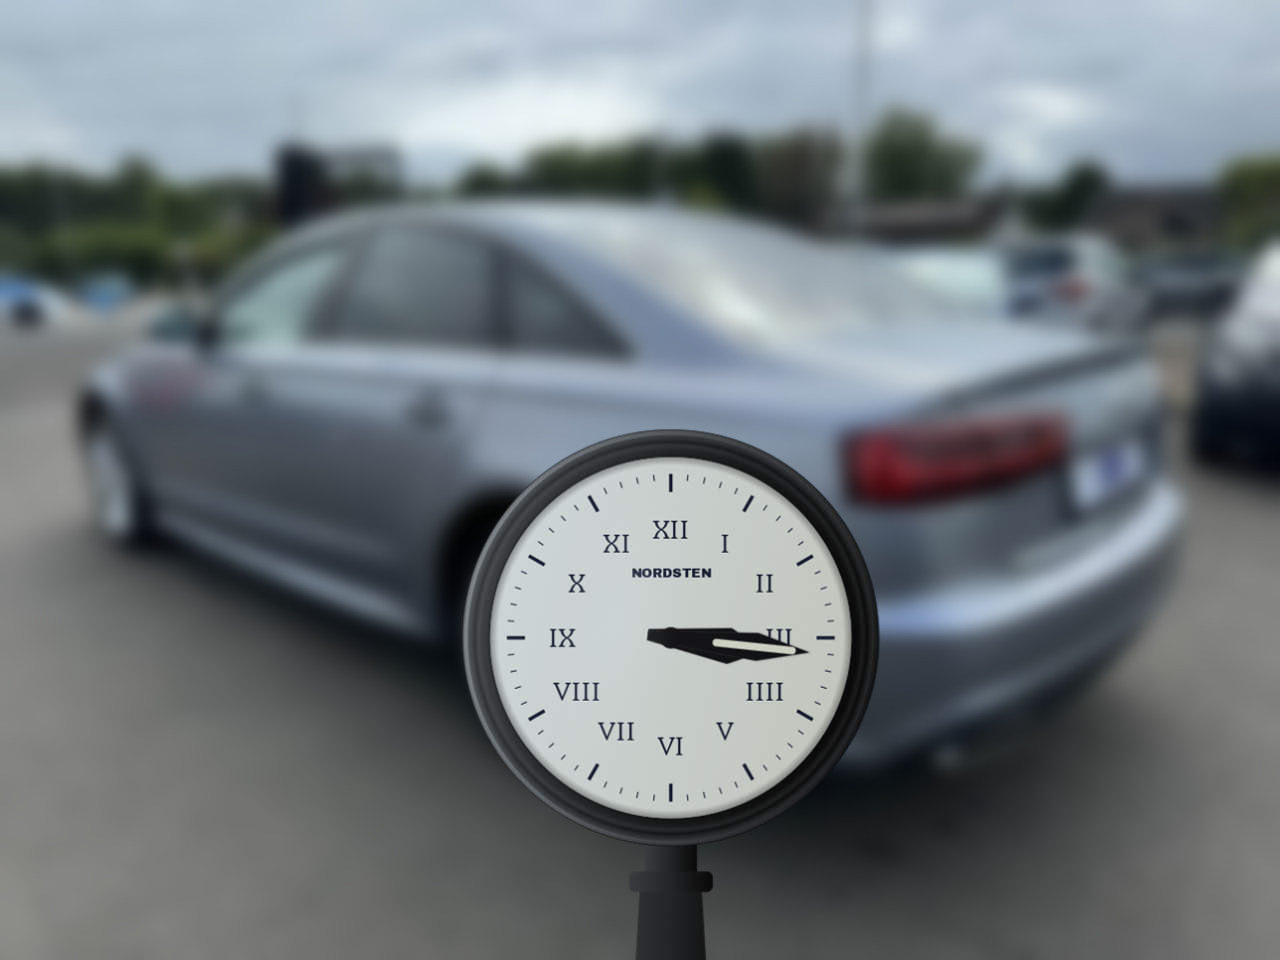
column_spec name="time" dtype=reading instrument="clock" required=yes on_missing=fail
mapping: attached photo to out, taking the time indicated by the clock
3:16
